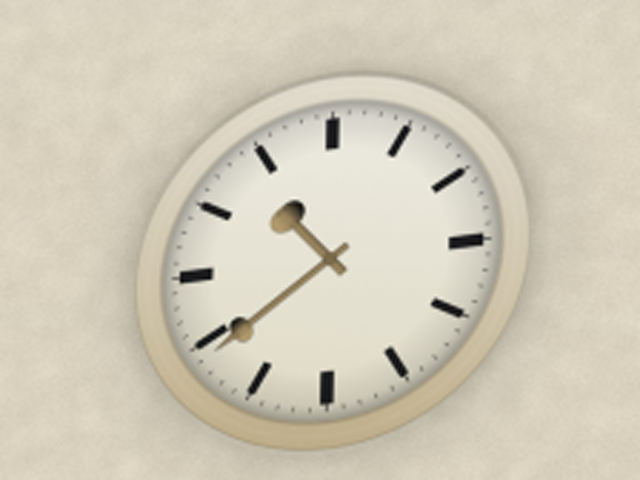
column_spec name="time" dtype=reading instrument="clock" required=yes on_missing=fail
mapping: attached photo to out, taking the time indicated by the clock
10:39
